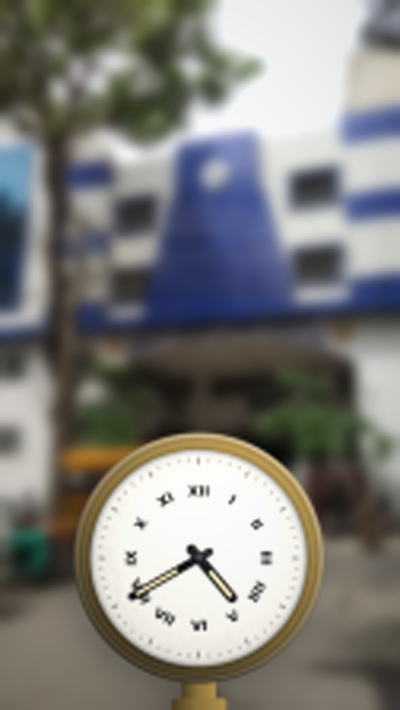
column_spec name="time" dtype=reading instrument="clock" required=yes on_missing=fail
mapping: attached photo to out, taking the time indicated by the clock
4:40
